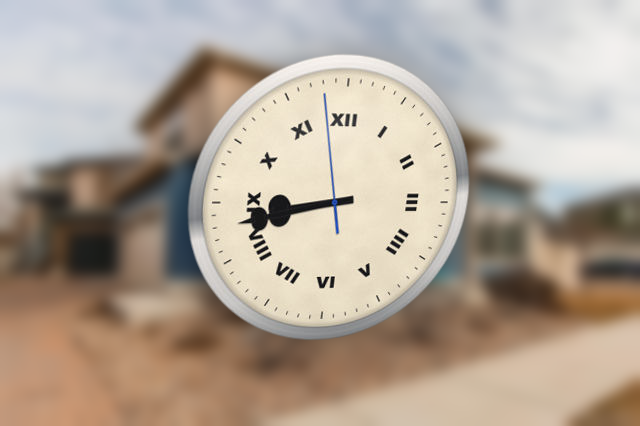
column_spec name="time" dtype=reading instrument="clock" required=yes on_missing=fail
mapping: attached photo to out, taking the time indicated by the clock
8:42:58
